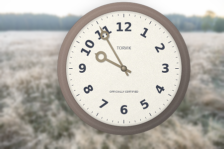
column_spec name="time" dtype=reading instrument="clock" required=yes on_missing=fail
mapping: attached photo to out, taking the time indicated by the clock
9:55
